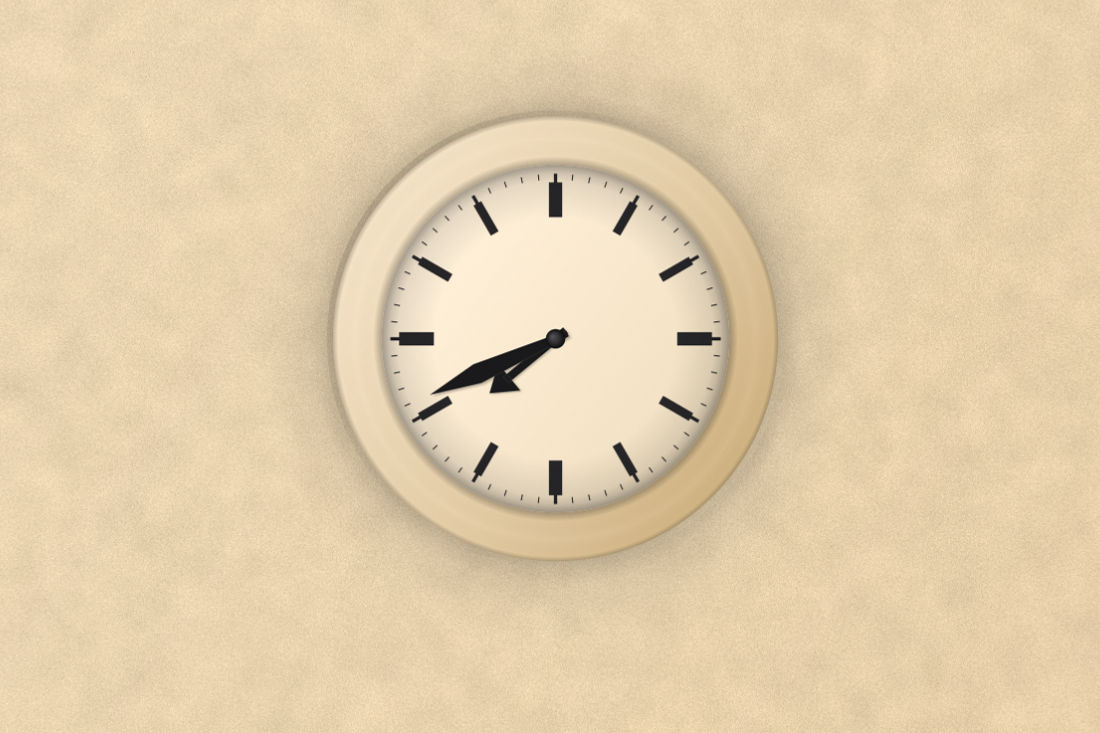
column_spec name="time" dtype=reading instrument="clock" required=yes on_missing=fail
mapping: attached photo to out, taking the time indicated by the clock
7:41
